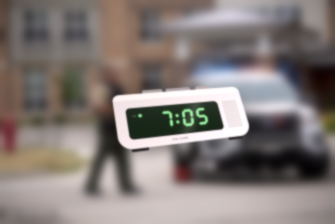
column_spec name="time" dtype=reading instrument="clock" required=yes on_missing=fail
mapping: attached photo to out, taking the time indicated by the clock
7:05
